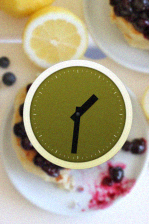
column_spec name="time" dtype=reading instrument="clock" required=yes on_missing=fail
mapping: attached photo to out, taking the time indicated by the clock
1:31
